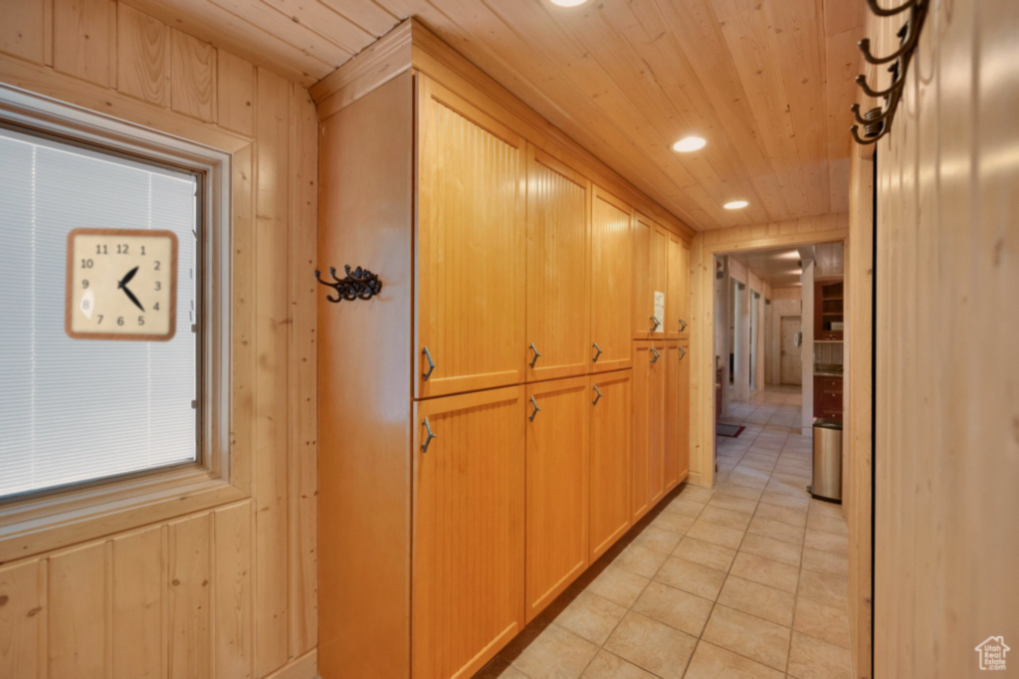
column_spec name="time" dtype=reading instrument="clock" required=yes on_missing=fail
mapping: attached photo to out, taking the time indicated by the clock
1:23
